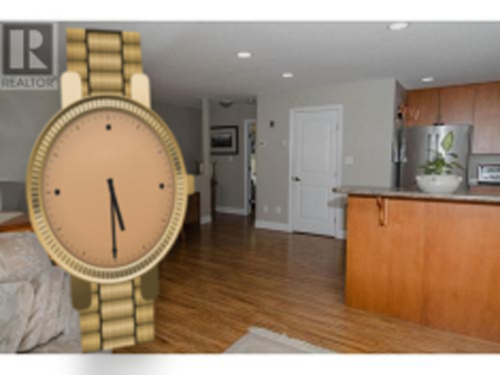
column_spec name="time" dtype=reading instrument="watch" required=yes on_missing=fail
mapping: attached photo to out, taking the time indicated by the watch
5:30
